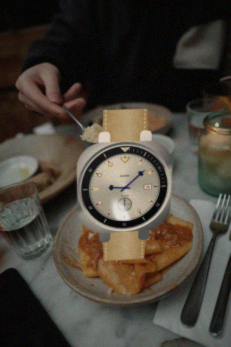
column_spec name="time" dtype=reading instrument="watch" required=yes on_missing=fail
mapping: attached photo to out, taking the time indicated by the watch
9:08
